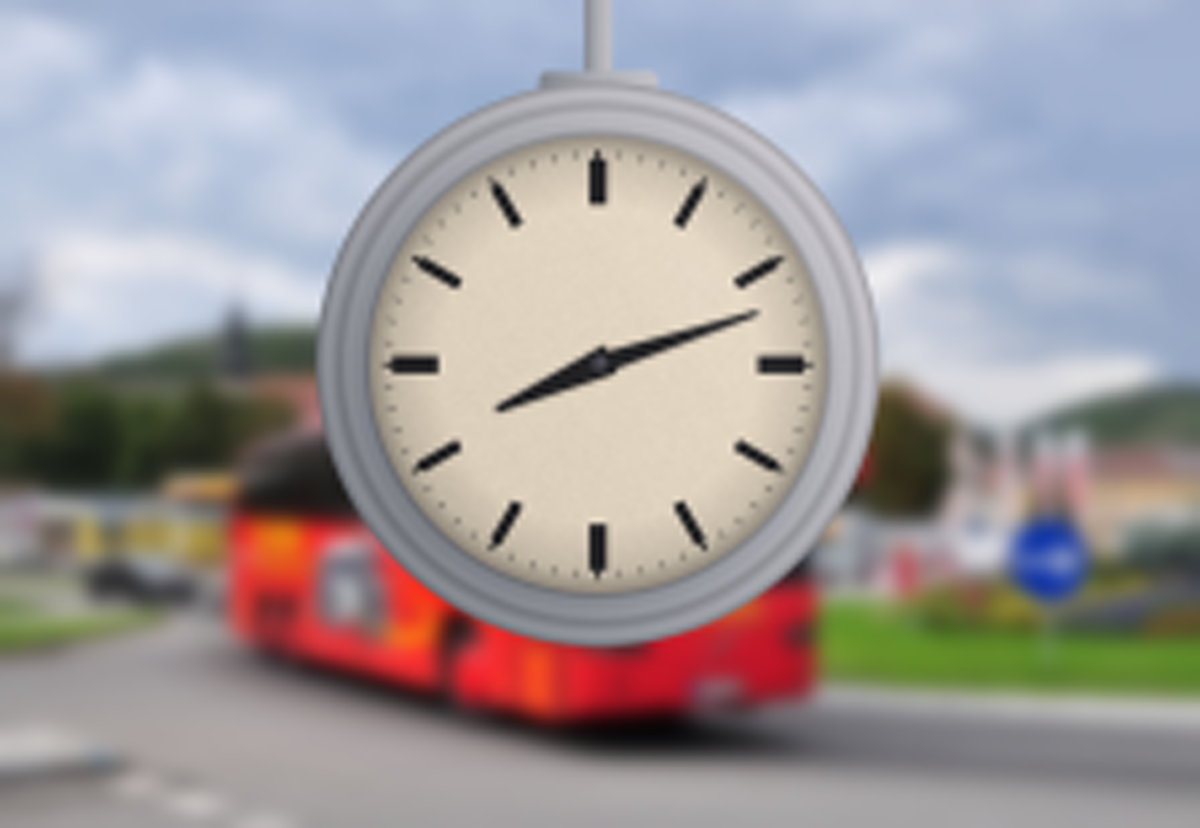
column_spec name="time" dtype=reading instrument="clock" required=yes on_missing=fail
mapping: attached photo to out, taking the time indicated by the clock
8:12
